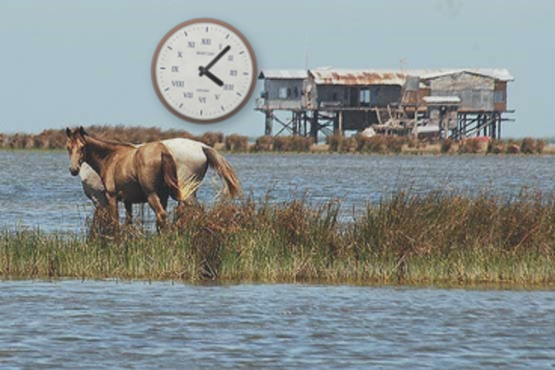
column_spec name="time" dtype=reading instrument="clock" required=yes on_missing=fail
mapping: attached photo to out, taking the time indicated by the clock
4:07
